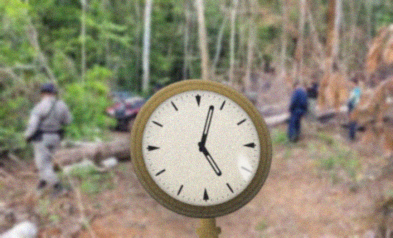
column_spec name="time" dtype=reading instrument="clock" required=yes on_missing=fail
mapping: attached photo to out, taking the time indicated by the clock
5:03
